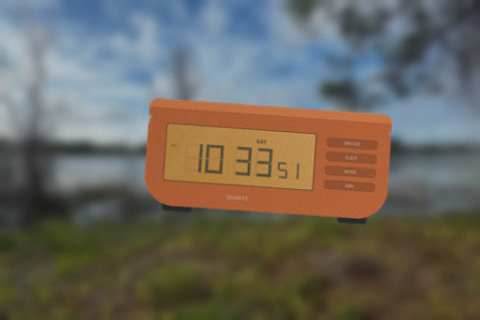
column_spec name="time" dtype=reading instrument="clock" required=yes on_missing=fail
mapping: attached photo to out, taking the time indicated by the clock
10:33:51
